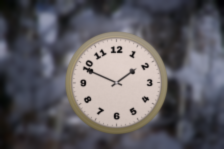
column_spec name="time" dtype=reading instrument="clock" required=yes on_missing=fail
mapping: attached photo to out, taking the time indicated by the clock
1:49
